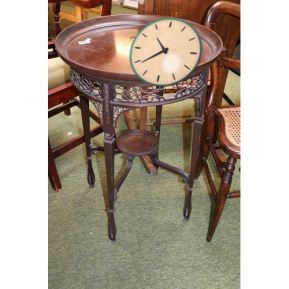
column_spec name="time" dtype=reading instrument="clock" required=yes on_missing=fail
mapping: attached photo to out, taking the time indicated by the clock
10:39
